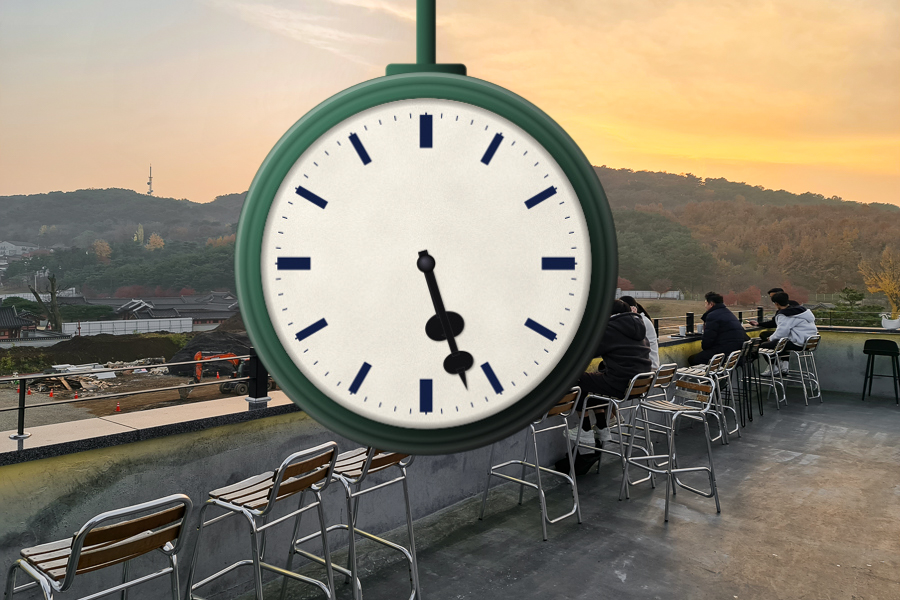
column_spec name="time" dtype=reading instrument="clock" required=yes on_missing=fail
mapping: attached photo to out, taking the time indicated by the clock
5:27
